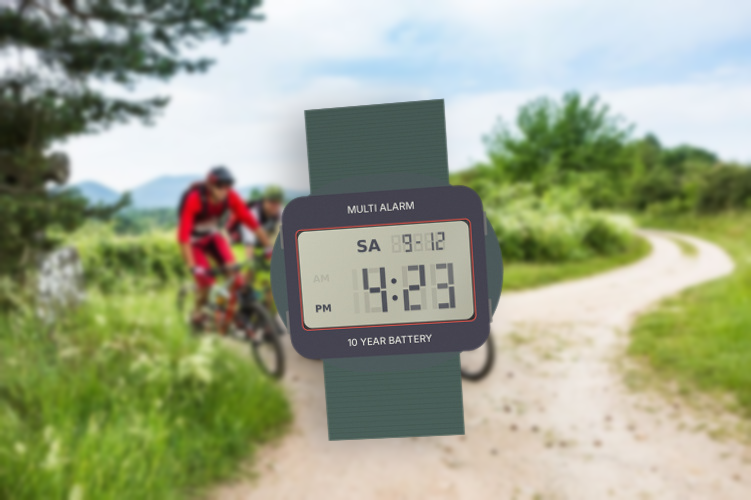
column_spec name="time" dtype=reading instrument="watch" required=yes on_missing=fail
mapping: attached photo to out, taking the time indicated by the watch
4:23
